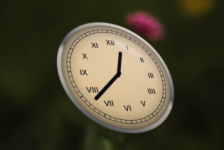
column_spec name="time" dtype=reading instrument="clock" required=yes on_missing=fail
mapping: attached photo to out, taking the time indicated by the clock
12:38
